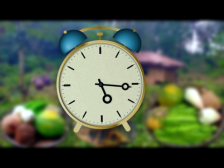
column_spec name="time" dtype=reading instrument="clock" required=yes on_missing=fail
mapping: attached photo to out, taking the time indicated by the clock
5:16
